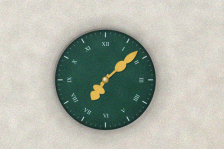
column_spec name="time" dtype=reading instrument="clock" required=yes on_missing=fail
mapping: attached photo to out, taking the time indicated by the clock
7:08
